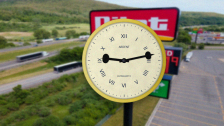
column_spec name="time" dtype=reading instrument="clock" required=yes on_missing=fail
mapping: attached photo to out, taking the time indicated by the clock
9:13
